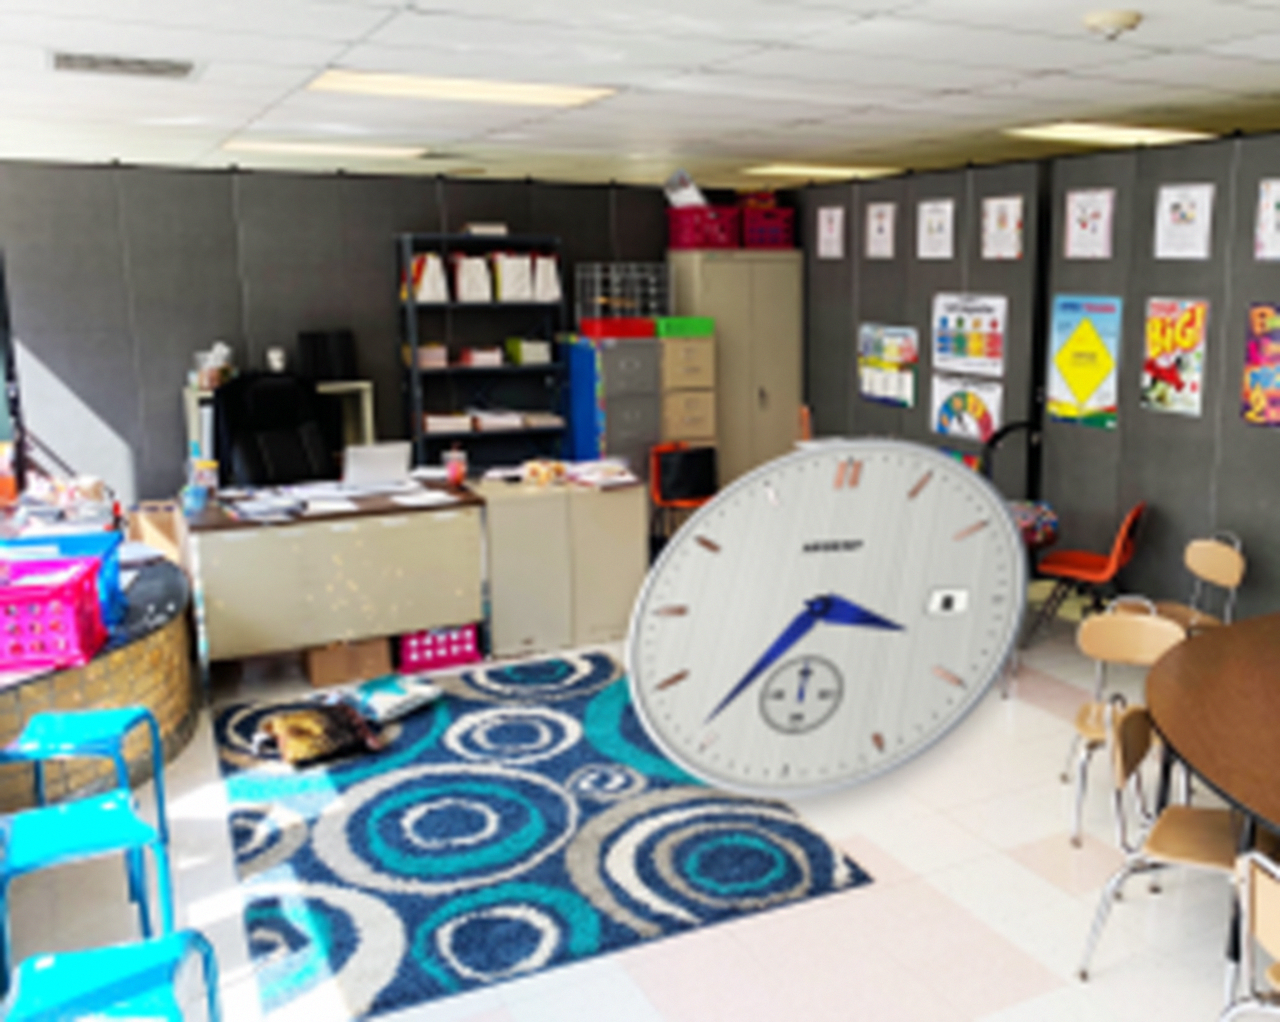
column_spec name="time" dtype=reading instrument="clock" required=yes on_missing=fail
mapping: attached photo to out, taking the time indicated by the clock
3:36
